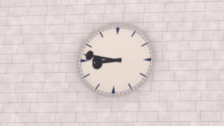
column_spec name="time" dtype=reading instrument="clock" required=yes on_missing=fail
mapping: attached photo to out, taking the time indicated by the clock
8:47
